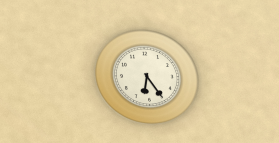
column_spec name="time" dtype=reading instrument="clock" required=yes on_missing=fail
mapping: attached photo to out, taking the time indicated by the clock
6:25
